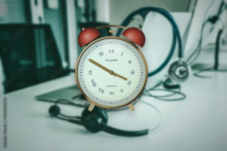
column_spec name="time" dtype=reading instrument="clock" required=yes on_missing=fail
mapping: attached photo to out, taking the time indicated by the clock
3:50
